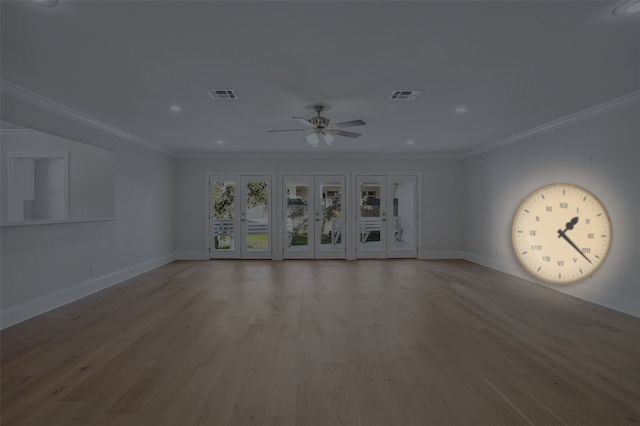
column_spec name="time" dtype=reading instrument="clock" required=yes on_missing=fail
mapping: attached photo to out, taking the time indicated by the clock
1:22
